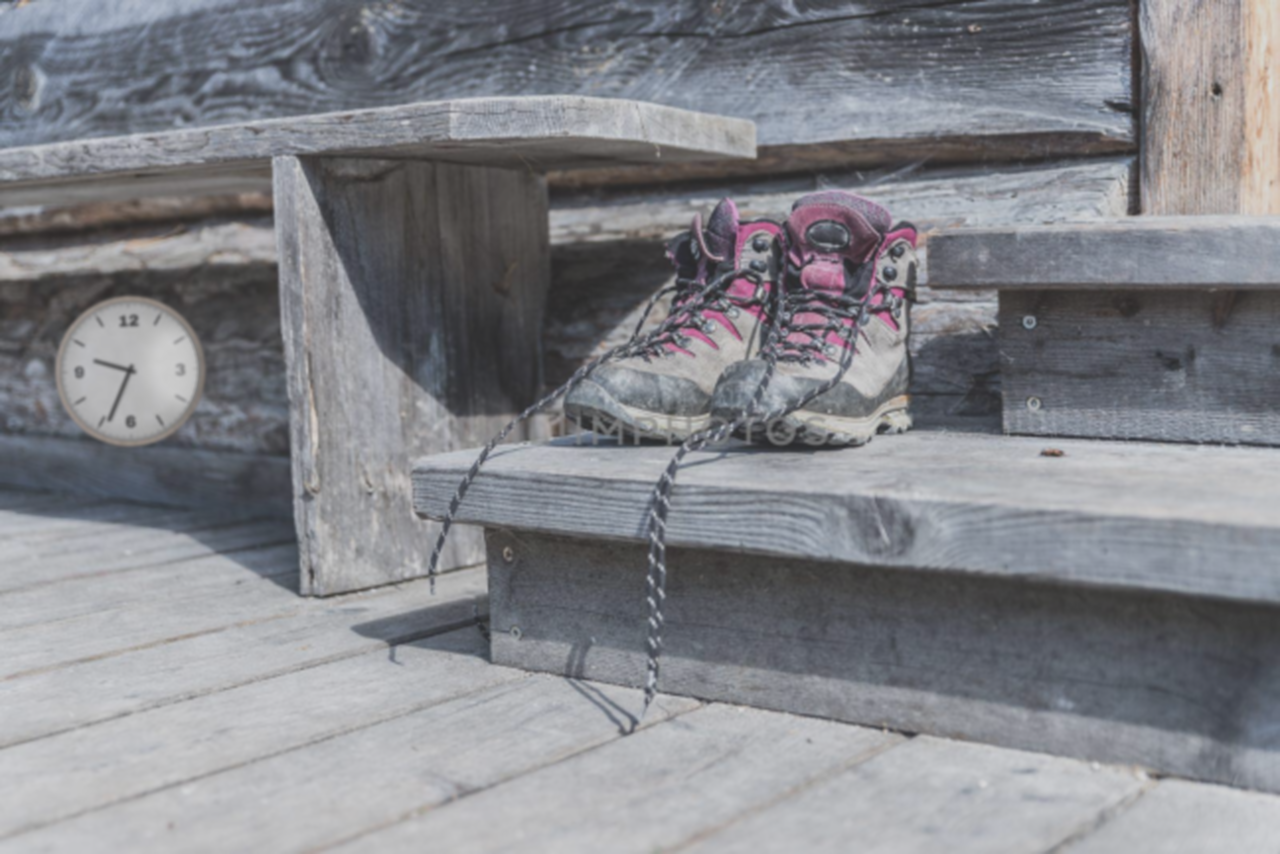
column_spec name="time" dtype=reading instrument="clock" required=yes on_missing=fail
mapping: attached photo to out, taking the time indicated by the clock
9:34
